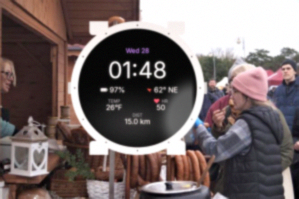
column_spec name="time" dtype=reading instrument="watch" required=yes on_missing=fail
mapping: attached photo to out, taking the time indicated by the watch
1:48
